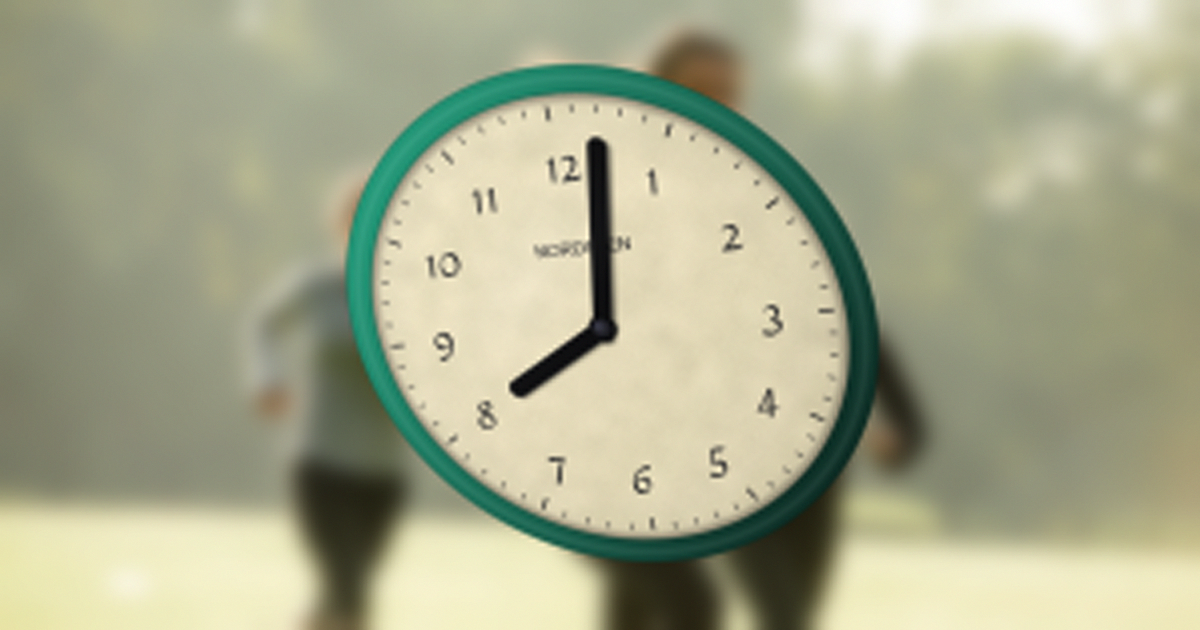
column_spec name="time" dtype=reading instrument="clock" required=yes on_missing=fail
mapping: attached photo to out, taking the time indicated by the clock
8:02
